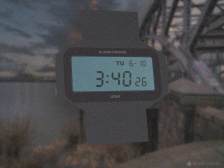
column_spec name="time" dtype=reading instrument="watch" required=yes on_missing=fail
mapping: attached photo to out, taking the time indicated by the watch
3:40:26
